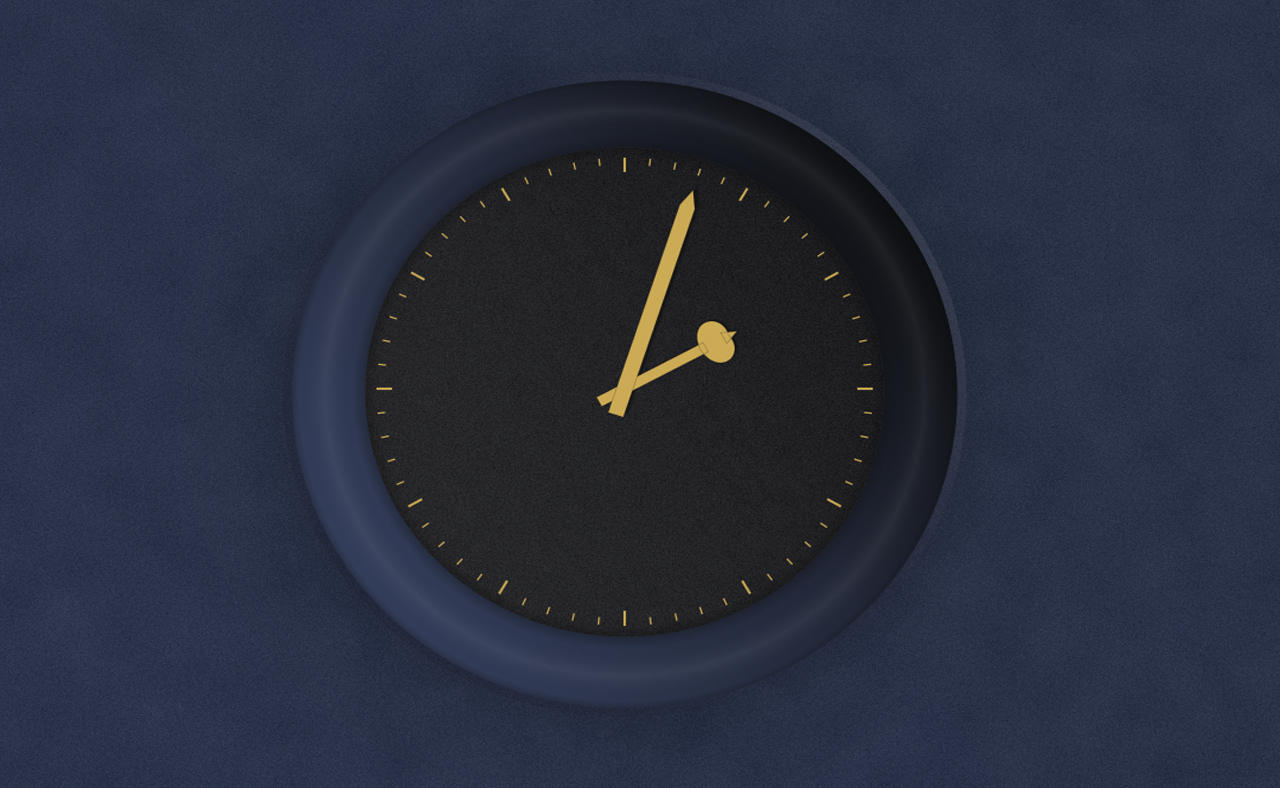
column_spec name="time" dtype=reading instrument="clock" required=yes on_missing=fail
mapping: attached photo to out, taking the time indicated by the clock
2:03
